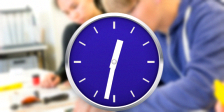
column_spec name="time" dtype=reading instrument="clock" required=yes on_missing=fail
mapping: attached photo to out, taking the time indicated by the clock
12:32
